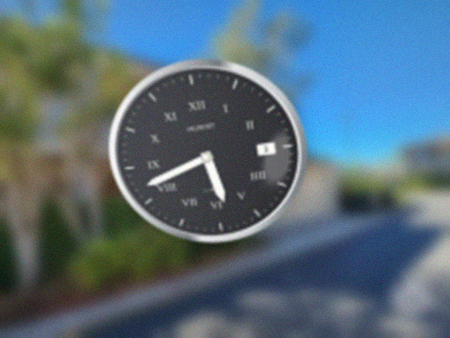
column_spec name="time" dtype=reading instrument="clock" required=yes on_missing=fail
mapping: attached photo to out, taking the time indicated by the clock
5:42
